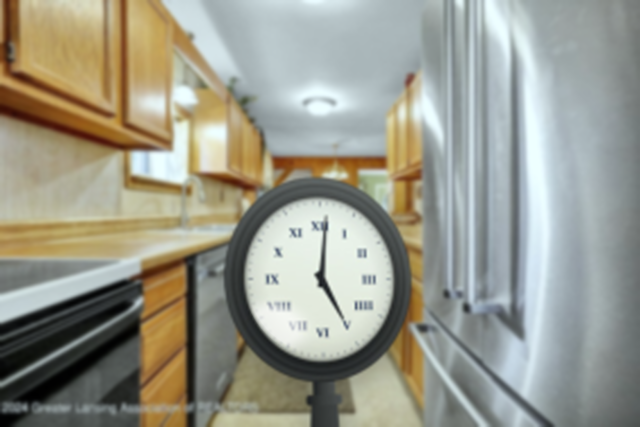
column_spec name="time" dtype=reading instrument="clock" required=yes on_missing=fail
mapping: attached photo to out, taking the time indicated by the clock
5:01
